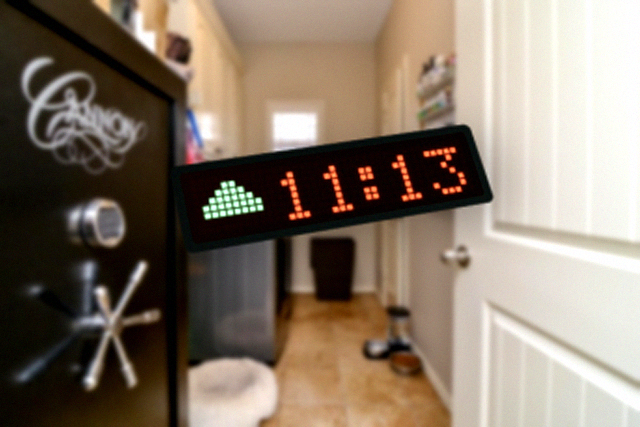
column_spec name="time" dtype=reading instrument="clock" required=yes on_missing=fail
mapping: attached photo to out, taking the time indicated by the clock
11:13
